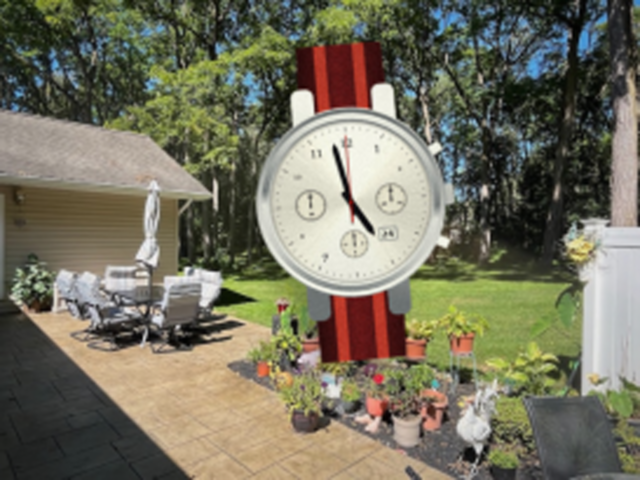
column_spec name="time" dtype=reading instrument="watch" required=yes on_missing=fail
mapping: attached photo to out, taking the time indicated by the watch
4:58
